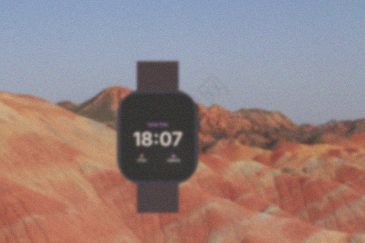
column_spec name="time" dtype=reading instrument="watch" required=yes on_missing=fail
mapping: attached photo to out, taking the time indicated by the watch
18:07
